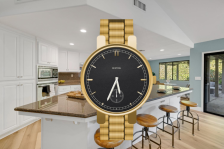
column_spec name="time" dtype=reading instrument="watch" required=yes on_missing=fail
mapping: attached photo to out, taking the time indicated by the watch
5:34
